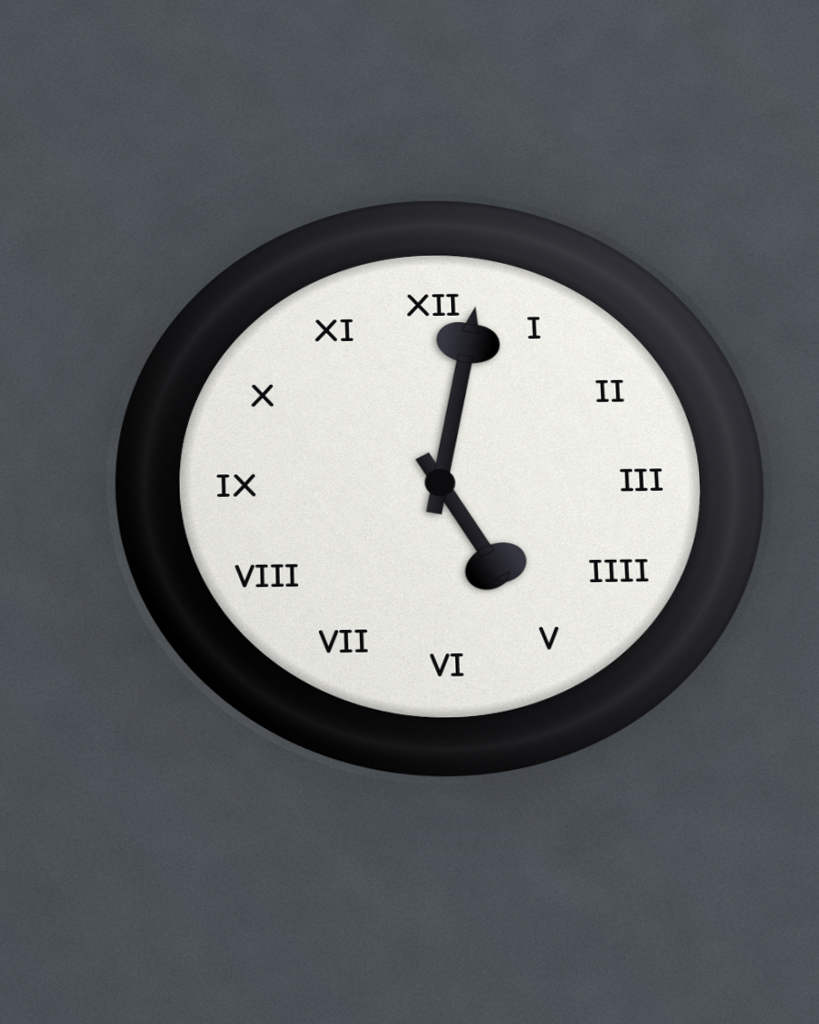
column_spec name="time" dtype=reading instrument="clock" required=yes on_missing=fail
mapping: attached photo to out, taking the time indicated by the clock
5:02
